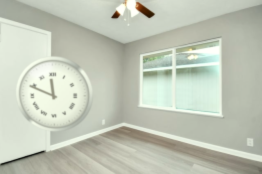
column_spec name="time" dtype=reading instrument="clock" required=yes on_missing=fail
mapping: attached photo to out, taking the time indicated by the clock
11:49
